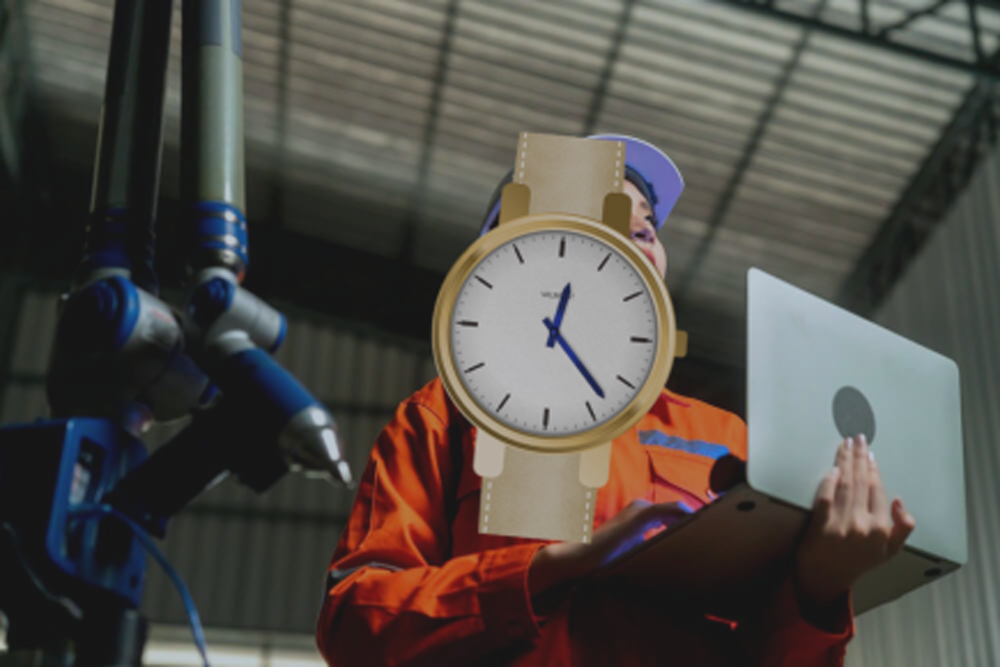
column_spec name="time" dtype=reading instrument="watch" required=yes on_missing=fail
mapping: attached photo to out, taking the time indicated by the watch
12:23
